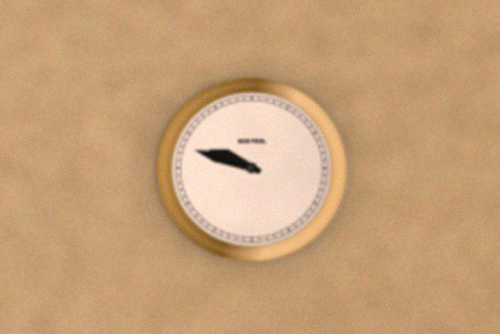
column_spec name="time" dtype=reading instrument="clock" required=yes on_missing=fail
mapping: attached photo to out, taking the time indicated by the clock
9:48
